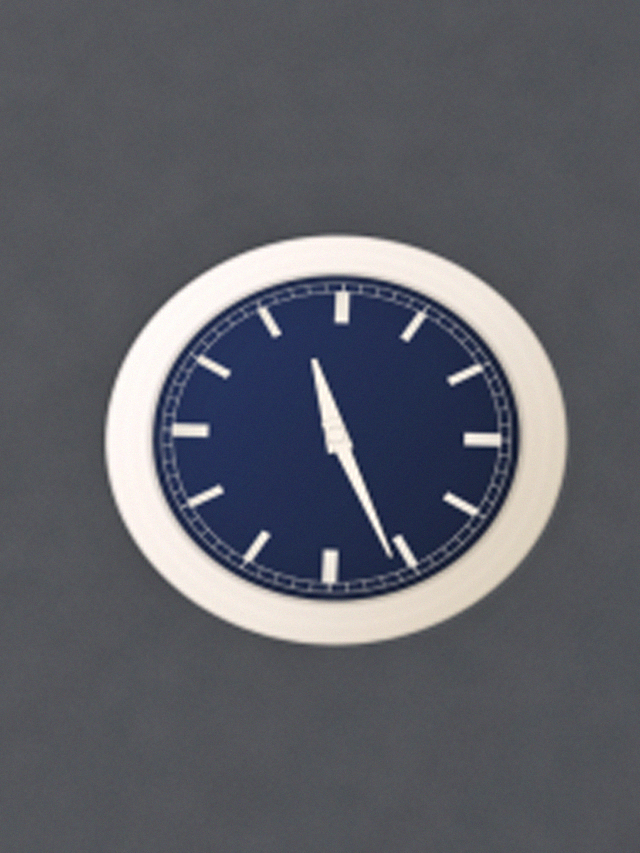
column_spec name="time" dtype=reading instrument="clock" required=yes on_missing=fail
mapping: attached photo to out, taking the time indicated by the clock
11:26
